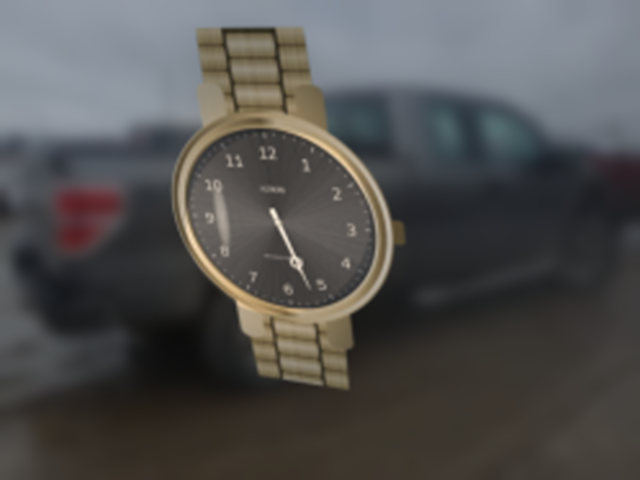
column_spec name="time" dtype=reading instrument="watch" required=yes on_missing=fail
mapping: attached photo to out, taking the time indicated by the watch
5:27
